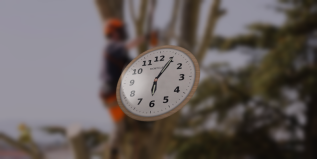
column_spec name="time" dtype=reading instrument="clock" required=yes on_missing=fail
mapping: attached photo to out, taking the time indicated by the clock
6:05
